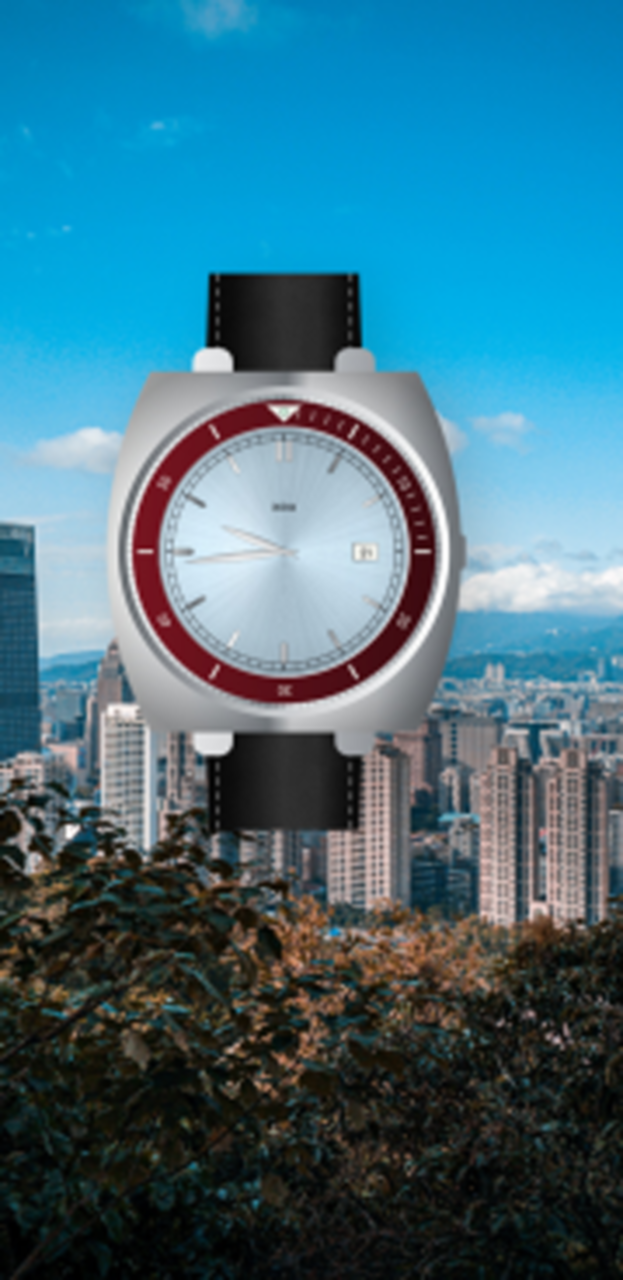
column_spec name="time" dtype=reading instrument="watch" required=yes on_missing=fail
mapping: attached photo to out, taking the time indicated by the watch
9:44
